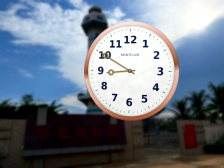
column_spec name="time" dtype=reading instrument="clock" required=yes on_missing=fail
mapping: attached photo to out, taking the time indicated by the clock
8:50
